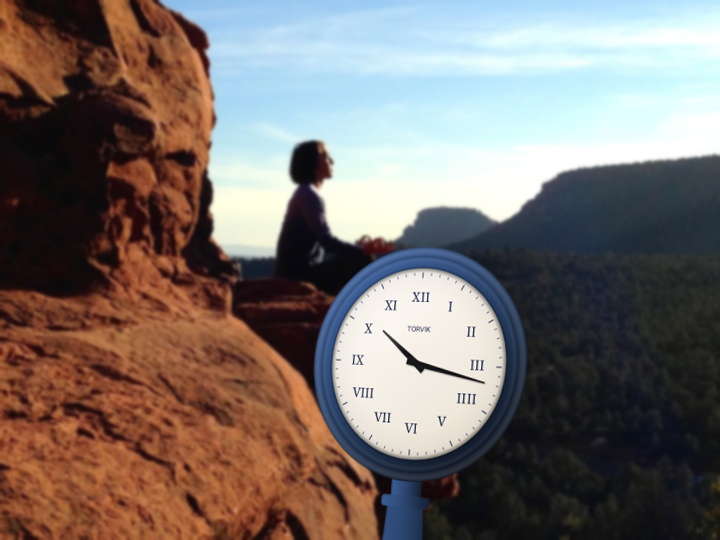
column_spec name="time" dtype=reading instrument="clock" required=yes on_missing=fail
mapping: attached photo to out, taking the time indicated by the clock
10:17
